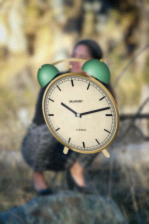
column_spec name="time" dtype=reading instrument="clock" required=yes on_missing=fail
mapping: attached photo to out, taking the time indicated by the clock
10:13
